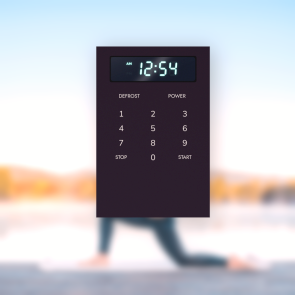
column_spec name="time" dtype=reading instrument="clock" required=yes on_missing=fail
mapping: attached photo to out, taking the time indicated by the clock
12:54
